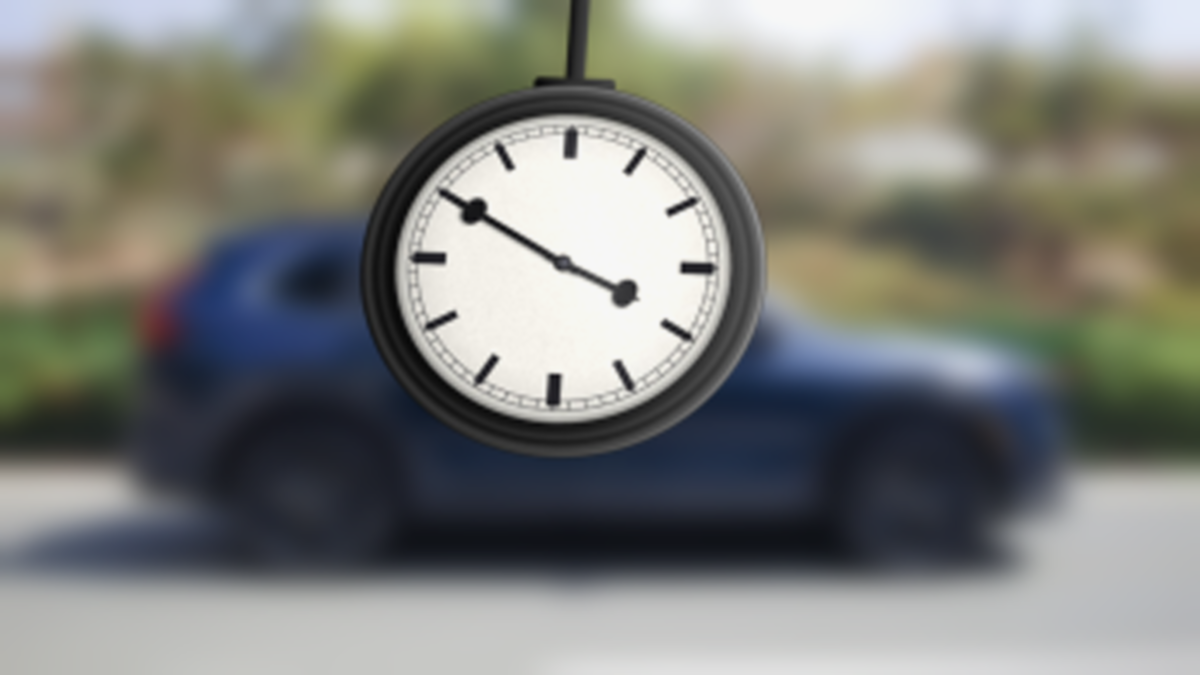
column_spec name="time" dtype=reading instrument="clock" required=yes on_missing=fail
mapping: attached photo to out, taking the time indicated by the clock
3:50
